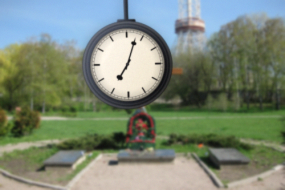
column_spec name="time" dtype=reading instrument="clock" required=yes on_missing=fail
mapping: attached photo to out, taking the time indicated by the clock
7:03
